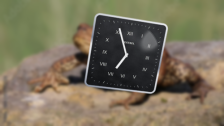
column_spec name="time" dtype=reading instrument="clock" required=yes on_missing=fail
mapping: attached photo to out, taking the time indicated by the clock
6:56
